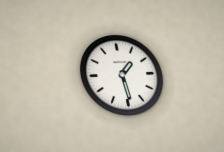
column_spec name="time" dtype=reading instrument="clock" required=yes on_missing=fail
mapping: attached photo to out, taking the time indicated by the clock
1:29
